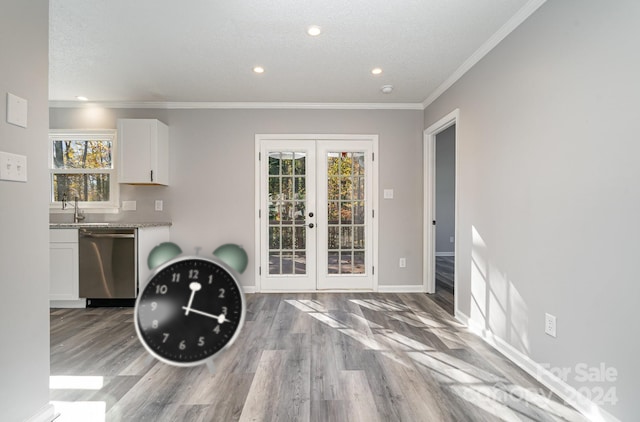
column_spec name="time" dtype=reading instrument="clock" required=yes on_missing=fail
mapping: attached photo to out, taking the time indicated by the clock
12:17
